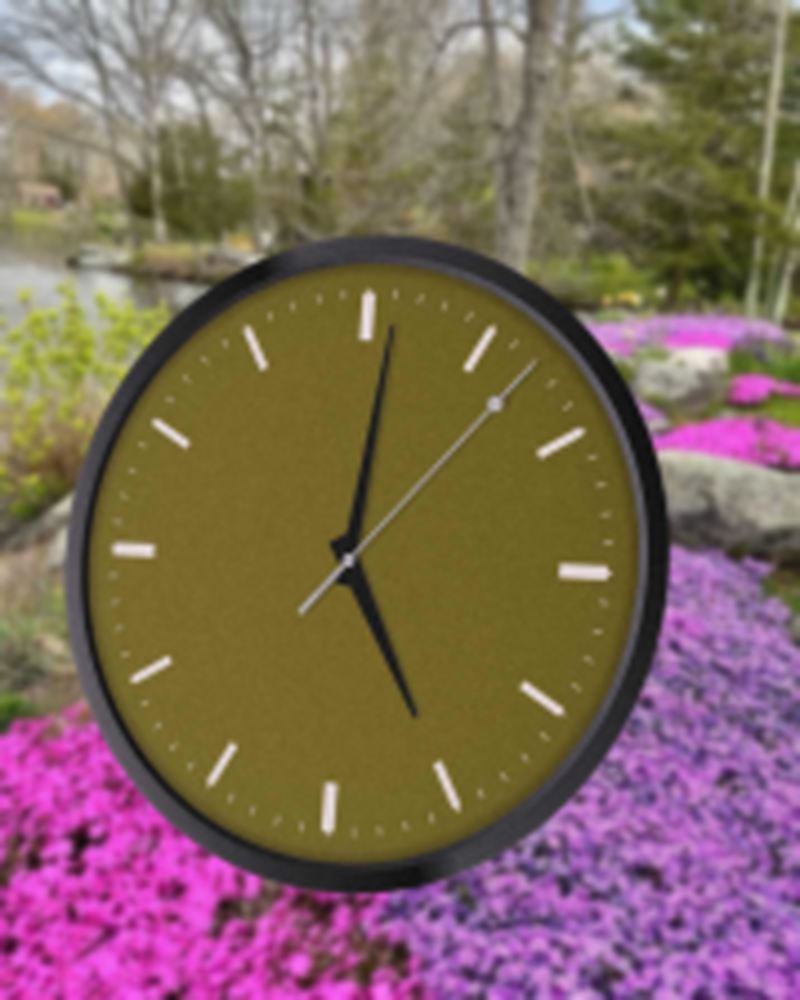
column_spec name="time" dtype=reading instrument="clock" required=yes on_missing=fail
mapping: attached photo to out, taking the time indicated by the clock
5:01:07
